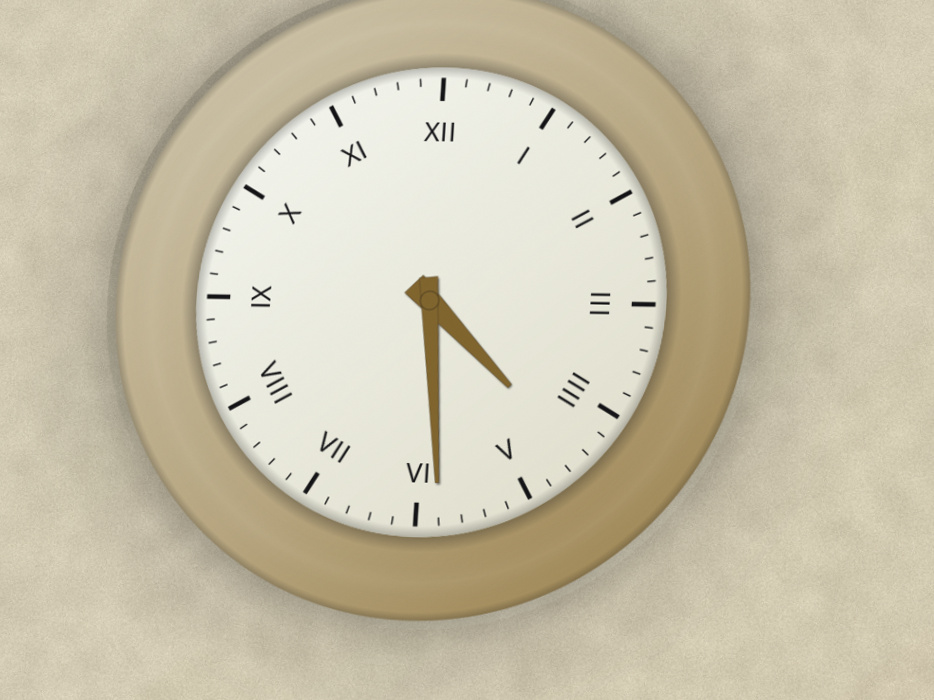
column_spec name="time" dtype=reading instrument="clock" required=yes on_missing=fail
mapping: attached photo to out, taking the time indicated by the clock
4:29
